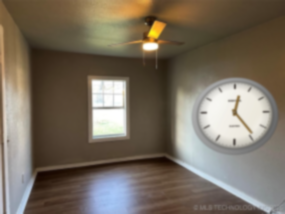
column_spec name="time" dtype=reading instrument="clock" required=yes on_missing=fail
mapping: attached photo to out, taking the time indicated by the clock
12:24
